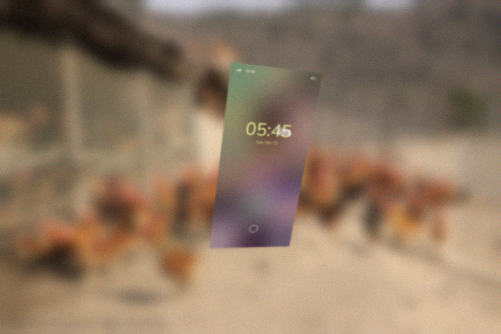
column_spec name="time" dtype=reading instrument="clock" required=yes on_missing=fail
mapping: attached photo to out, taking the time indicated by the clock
5:45
